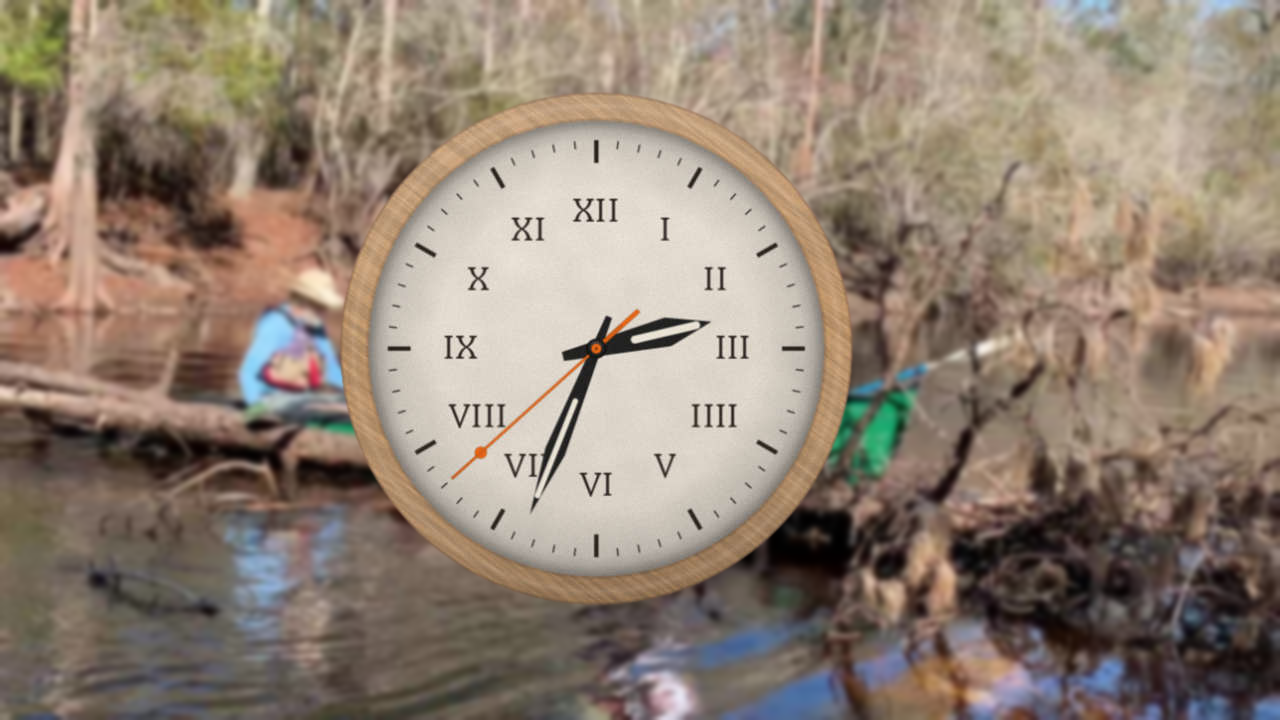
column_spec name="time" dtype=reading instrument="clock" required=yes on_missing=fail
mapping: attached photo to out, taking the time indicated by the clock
2:33:38
